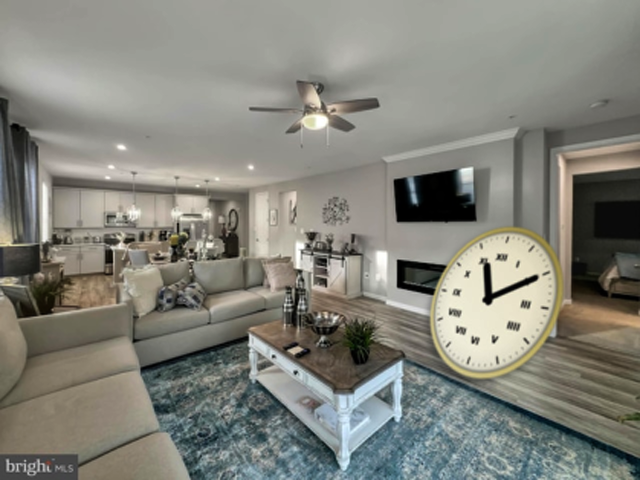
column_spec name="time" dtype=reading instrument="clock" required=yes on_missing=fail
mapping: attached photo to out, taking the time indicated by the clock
11:10
